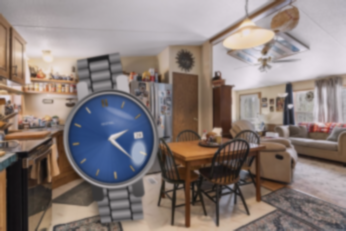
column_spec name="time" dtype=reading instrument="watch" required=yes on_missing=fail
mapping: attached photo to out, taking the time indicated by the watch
2:23
